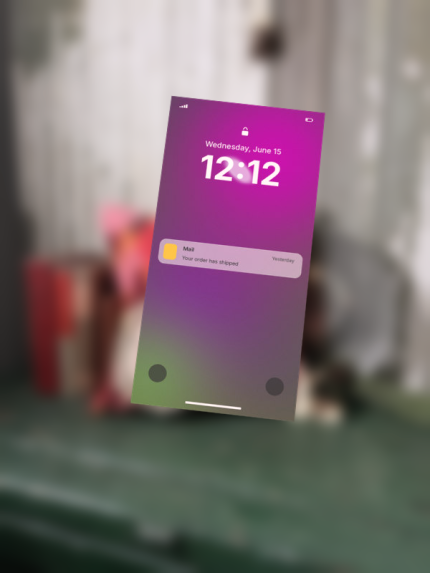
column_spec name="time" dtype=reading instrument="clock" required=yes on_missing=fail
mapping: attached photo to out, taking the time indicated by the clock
12:12
